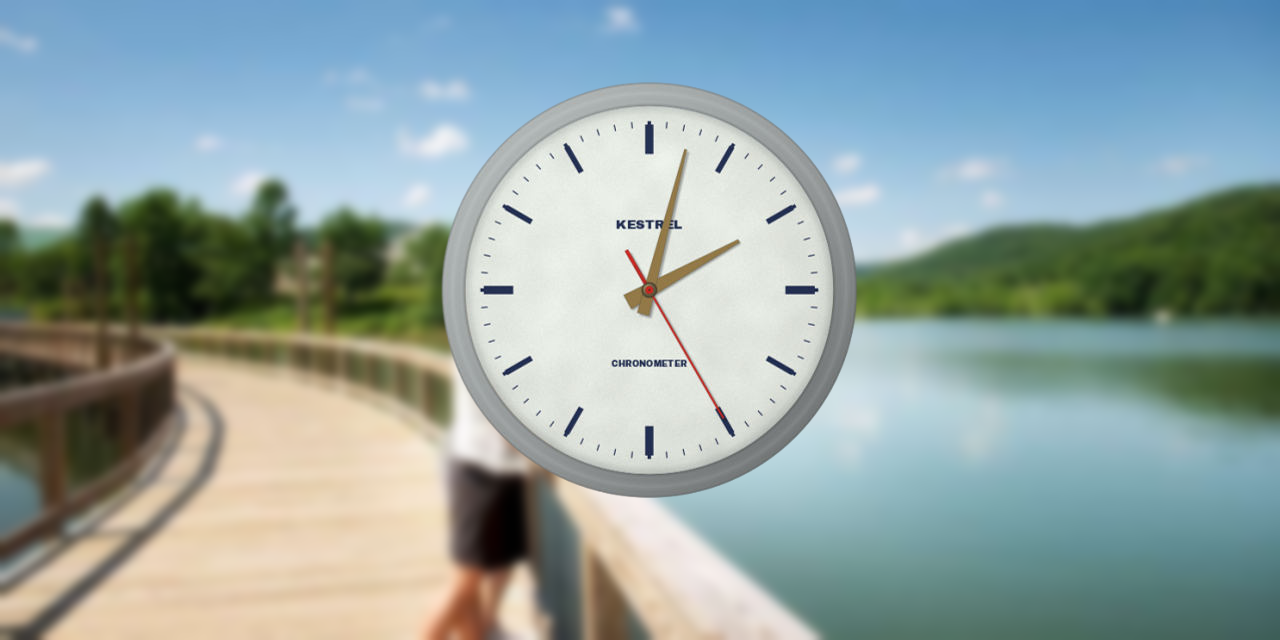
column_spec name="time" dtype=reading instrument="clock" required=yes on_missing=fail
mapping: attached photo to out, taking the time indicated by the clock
2:02:25
